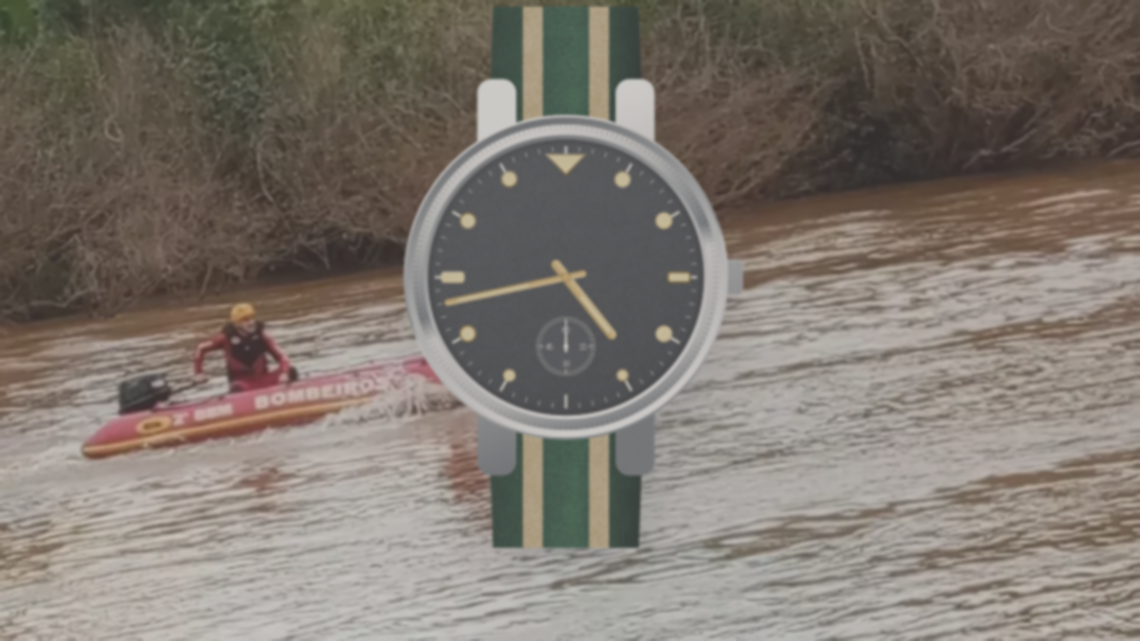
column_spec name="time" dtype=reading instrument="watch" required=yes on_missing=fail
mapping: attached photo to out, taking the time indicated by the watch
4:43
